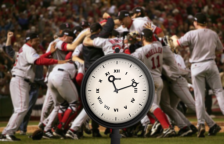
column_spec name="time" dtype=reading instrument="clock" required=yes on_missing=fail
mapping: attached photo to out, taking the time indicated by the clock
11:12
